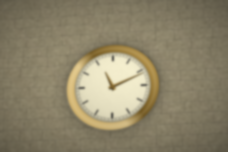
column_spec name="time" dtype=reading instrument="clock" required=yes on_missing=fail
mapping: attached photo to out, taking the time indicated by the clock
11:11
